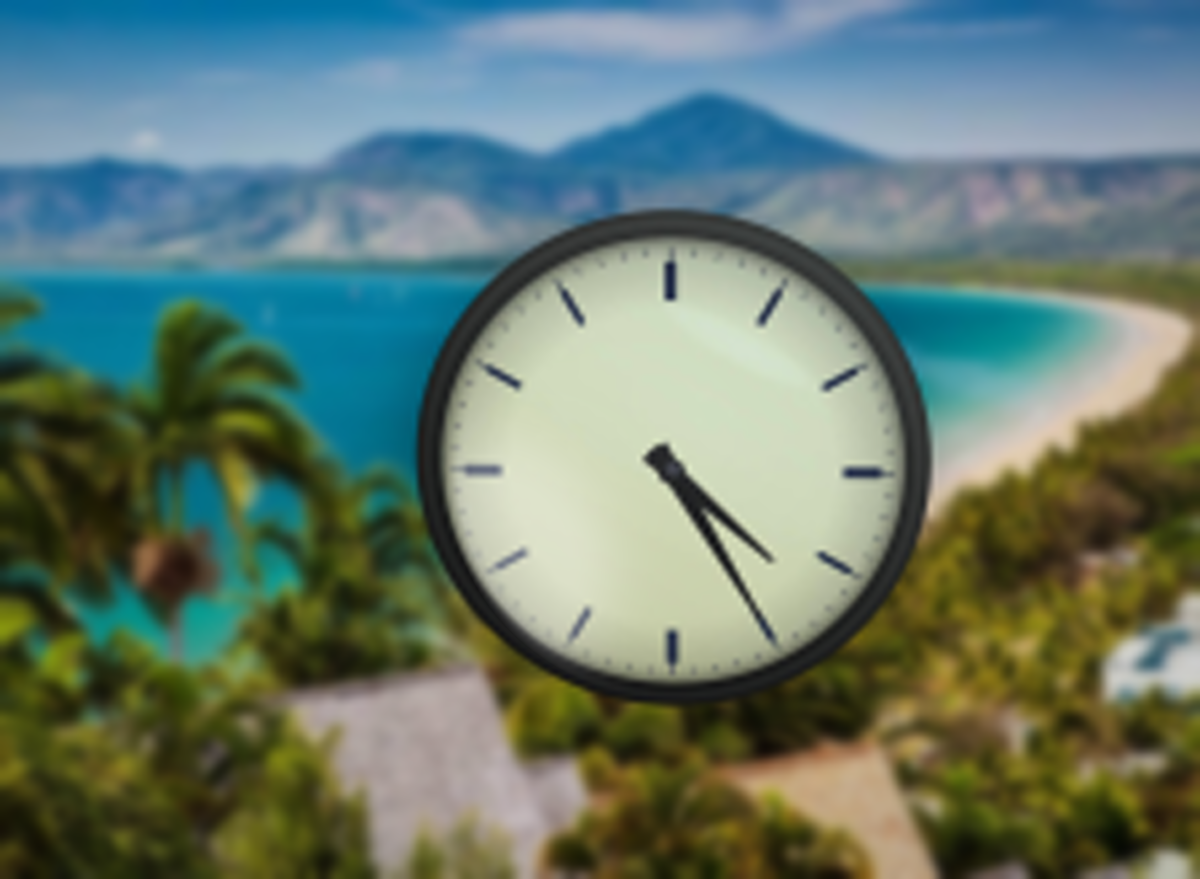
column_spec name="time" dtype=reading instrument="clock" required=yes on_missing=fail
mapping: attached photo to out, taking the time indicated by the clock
4:25
